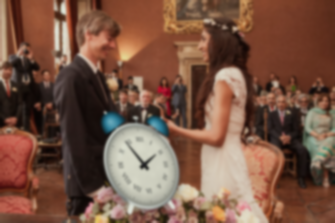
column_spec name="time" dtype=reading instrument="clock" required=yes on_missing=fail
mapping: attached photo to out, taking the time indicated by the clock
1:54
